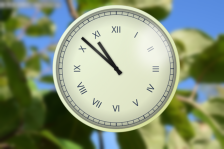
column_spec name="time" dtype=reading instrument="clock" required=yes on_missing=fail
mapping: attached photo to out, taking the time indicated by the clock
10:52
